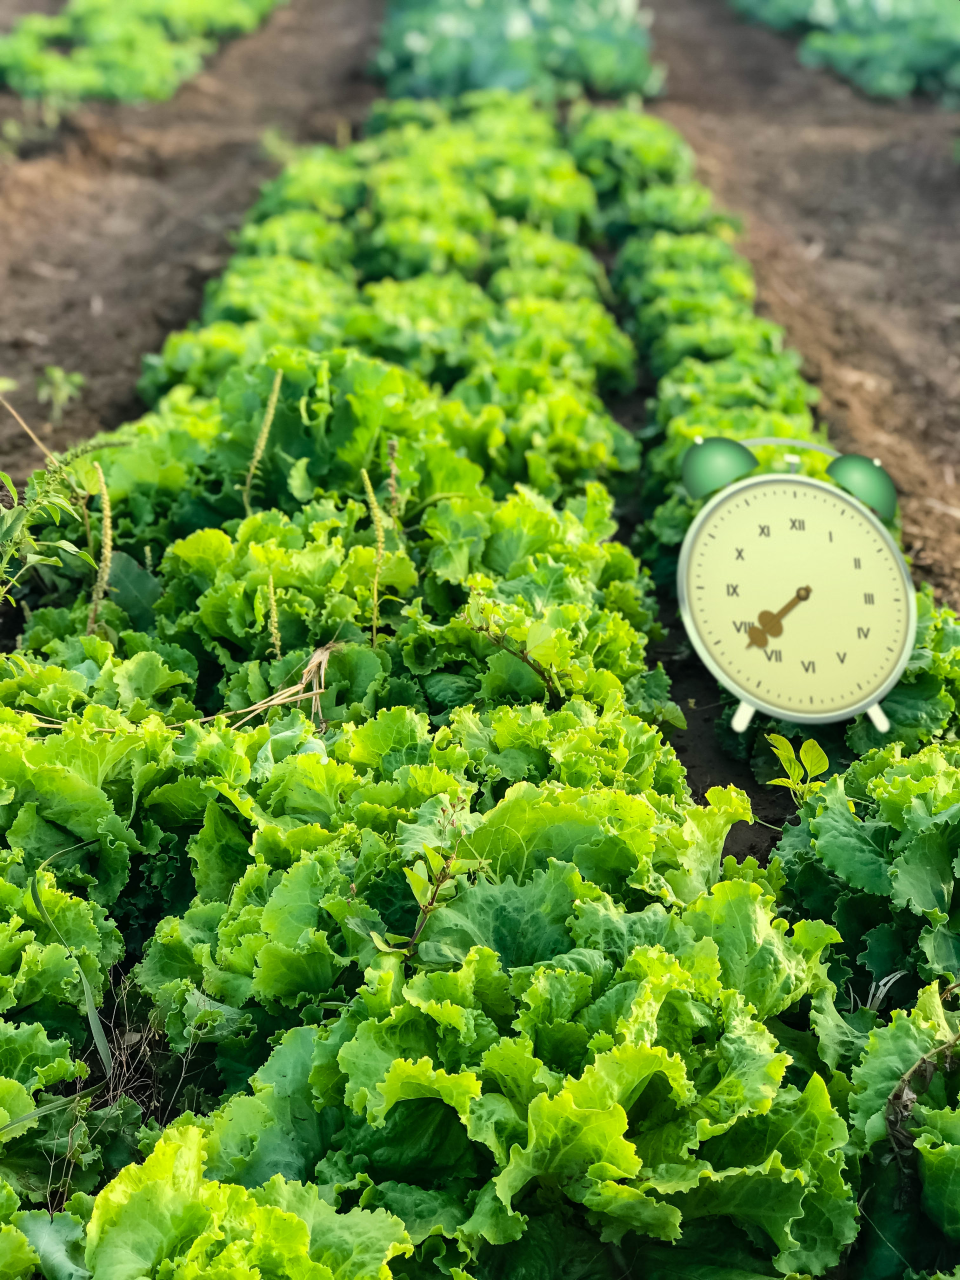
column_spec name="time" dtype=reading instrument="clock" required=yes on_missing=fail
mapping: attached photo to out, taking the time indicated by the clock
7:38
